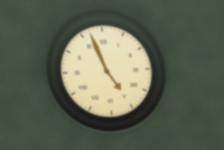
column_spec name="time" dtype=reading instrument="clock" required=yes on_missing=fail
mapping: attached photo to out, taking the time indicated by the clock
4:57
